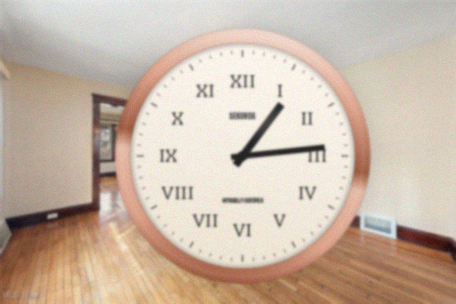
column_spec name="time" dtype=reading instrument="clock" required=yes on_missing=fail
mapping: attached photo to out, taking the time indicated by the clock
1:14
